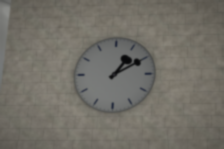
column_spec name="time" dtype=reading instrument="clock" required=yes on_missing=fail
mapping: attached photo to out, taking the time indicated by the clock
1:10
